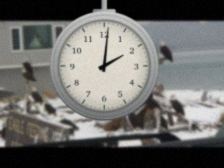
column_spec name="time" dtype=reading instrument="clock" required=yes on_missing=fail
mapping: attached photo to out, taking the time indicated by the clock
2:01
